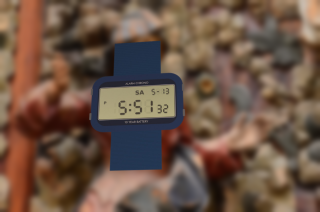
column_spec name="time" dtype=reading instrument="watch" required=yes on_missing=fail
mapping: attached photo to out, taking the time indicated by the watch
5:51:32
